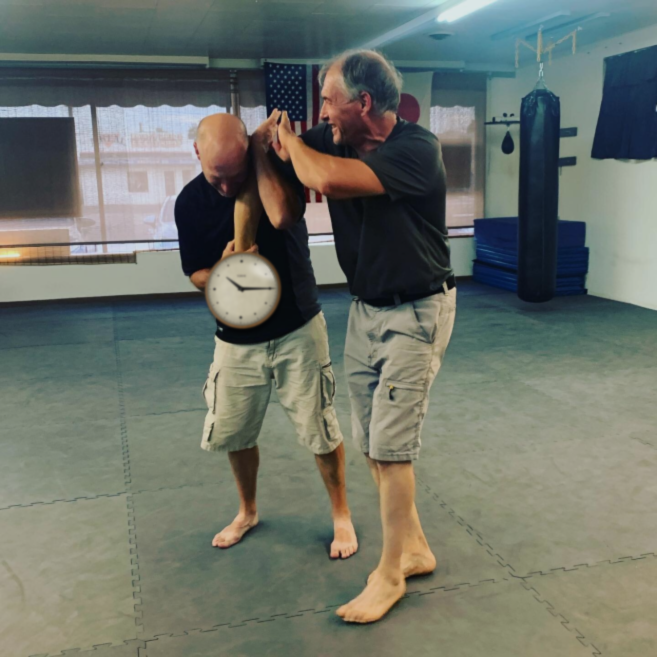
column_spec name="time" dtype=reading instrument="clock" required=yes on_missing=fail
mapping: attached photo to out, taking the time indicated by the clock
10:15
